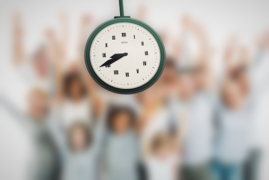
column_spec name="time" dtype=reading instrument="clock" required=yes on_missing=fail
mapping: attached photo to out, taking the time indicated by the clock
8:41
